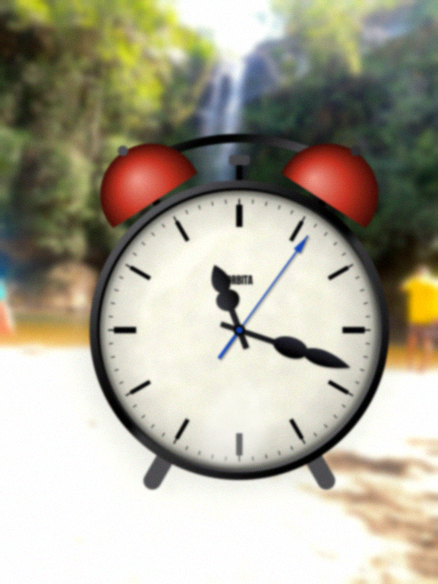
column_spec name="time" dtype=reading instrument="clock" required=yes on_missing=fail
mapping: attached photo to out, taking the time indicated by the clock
11:18:06
